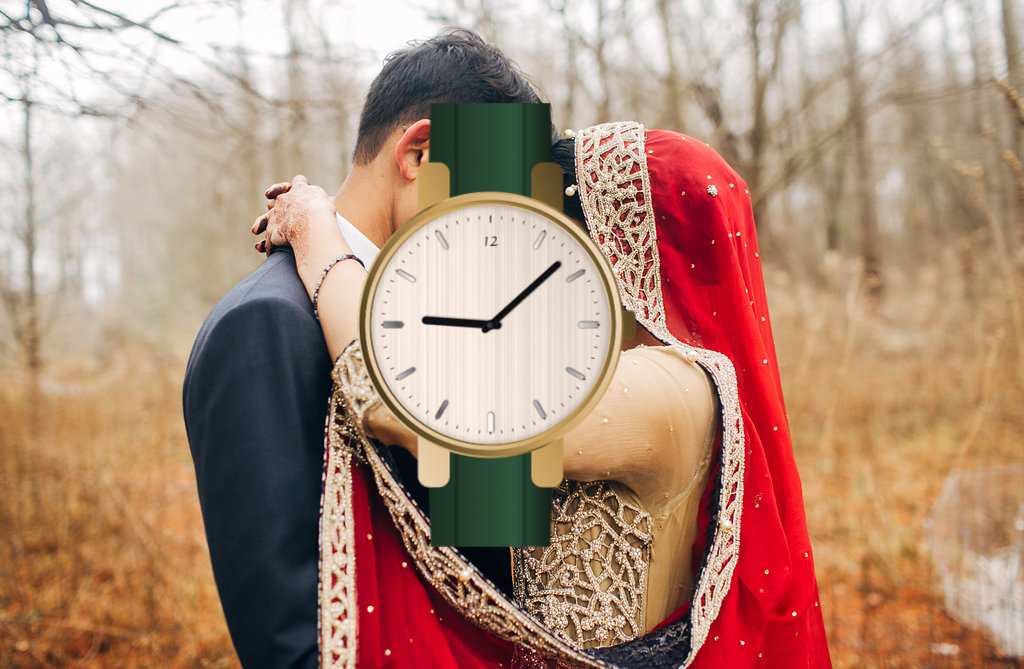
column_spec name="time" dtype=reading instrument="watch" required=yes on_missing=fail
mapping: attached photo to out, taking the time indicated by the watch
9:08
